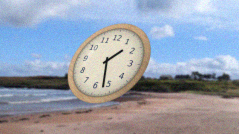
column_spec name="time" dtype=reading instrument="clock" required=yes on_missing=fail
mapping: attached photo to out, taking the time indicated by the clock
1:27
